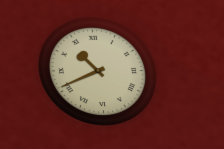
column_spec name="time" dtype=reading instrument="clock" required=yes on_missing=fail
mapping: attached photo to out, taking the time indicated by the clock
10:41
